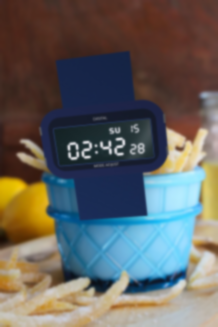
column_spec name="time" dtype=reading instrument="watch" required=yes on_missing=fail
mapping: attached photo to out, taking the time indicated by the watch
2:42
